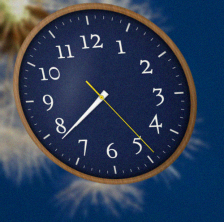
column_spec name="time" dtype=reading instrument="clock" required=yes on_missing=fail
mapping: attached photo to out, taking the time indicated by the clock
7:38:24
